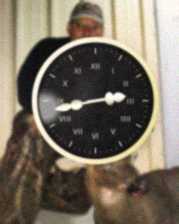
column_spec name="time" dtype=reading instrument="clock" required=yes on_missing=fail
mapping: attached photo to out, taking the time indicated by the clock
2:43
